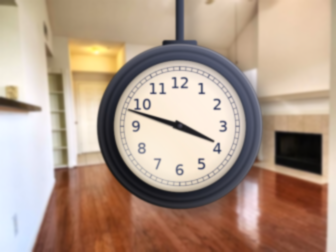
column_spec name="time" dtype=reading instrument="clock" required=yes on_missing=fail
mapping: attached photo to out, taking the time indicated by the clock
3:48
